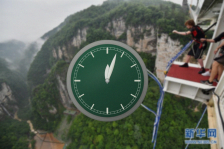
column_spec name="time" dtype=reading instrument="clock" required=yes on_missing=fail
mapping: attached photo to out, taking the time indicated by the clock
12:03
